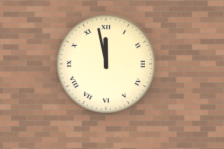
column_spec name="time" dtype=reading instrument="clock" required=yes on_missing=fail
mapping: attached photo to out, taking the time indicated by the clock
11:58
